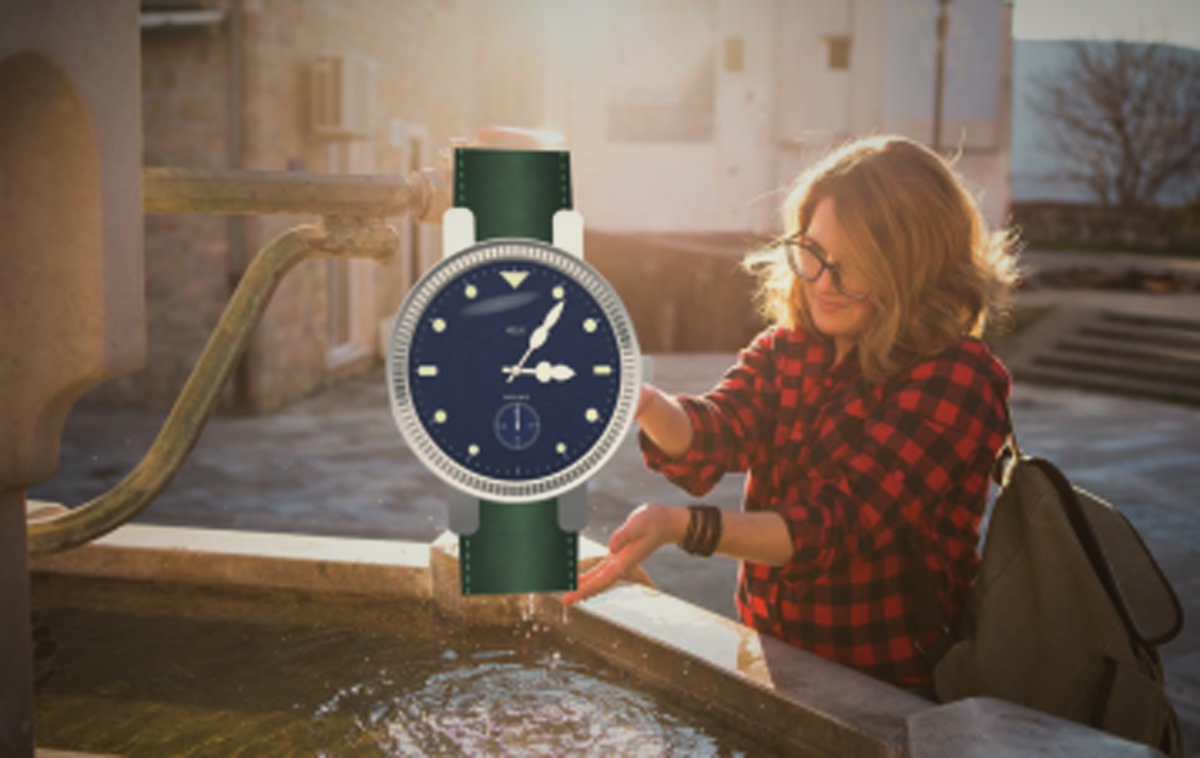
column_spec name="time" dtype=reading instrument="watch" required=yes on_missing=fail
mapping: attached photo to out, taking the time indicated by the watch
3:06
